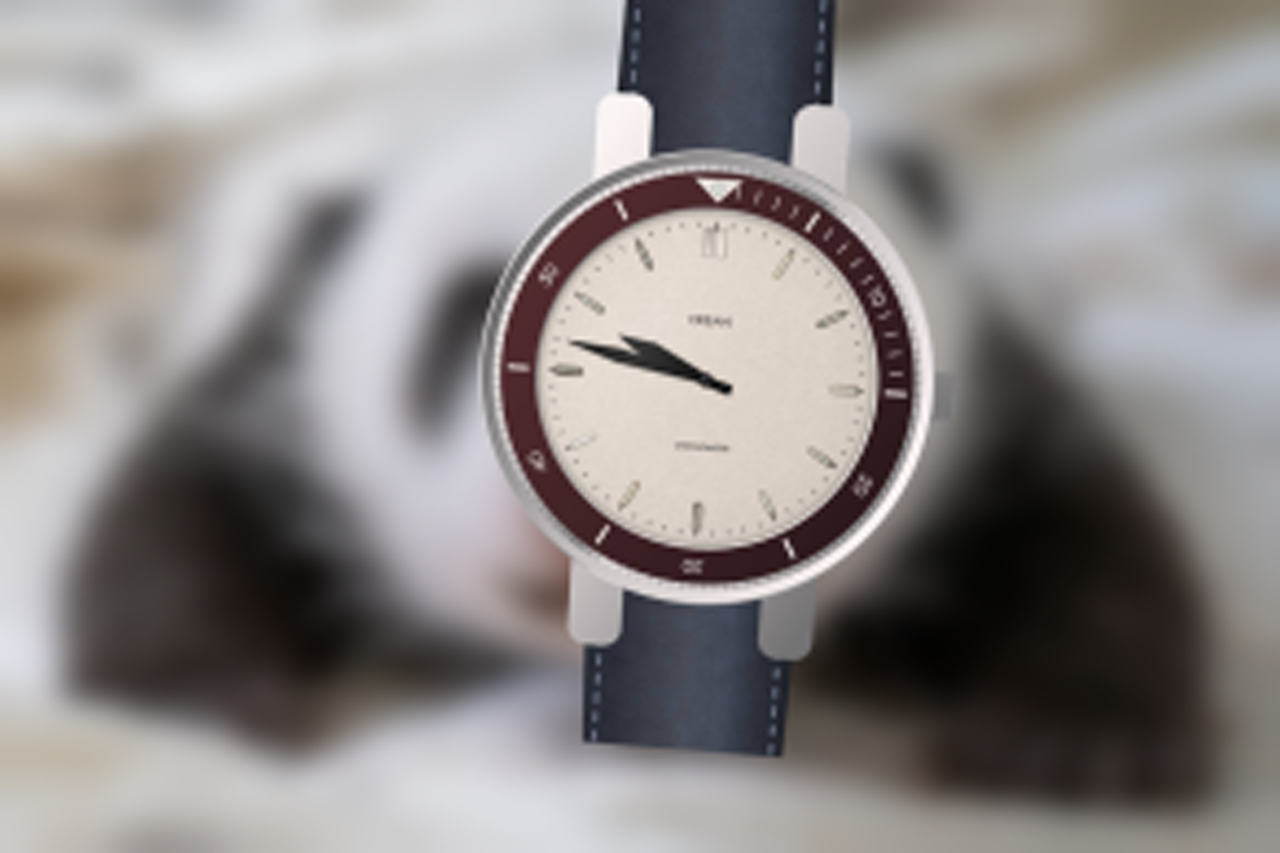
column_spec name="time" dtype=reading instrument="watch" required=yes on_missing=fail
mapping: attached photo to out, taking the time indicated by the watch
9:47
